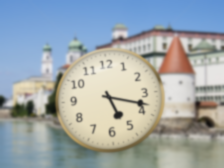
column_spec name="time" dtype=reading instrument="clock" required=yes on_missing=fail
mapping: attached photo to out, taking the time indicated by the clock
5:18
